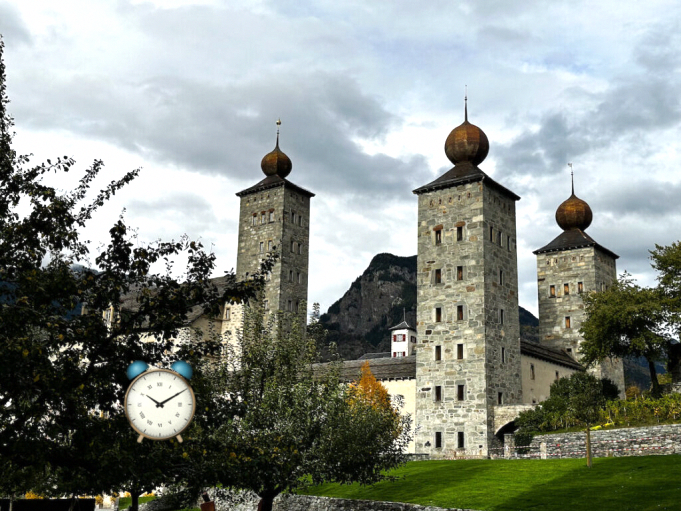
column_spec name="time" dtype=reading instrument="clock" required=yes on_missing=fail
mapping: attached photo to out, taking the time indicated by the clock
10:10
